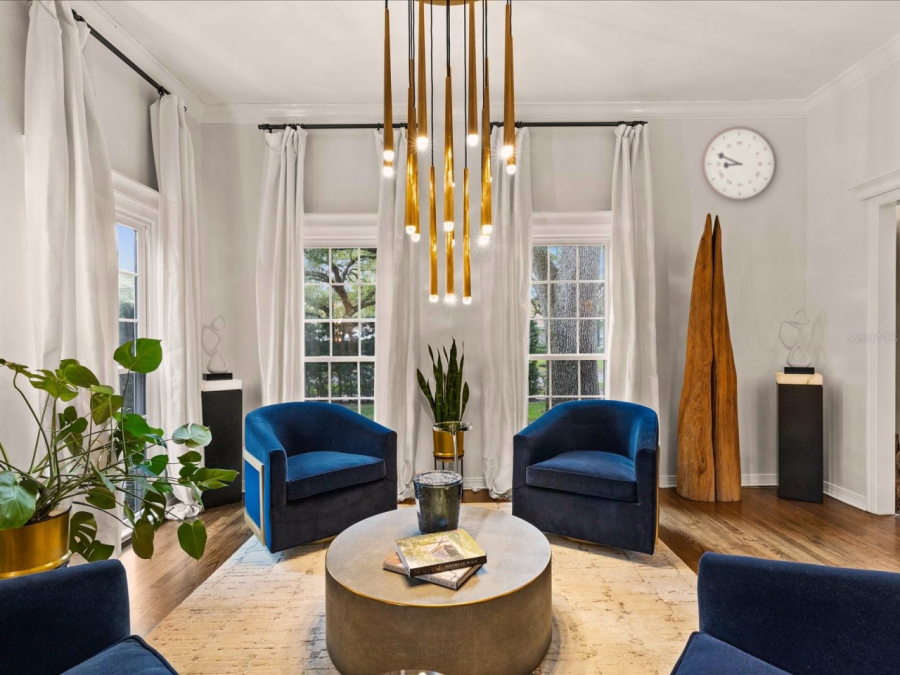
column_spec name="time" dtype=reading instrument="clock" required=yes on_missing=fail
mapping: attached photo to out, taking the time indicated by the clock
8:49
